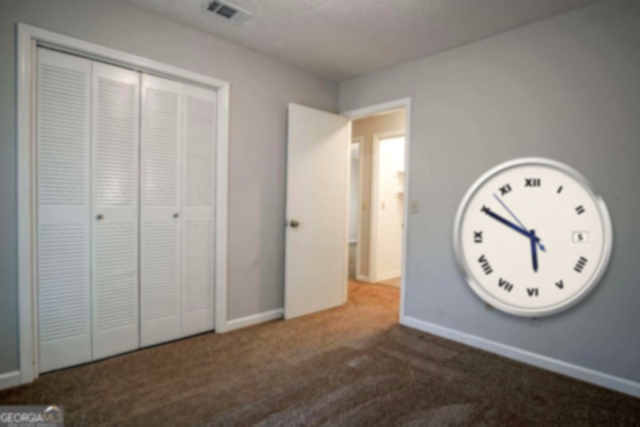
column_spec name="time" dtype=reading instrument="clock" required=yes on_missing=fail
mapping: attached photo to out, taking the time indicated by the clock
5:49:53
